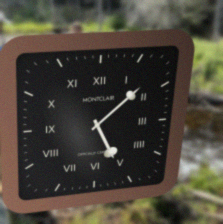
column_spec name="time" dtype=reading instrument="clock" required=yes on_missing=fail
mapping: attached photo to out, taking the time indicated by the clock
5:08
